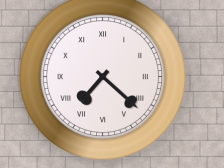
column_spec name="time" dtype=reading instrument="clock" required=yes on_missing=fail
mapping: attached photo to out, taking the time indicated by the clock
7:22
